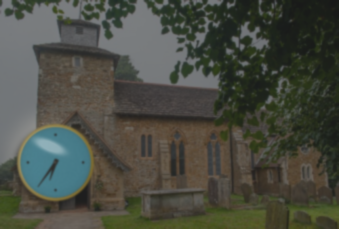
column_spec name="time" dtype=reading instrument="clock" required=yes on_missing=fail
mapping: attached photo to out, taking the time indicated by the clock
6:36
